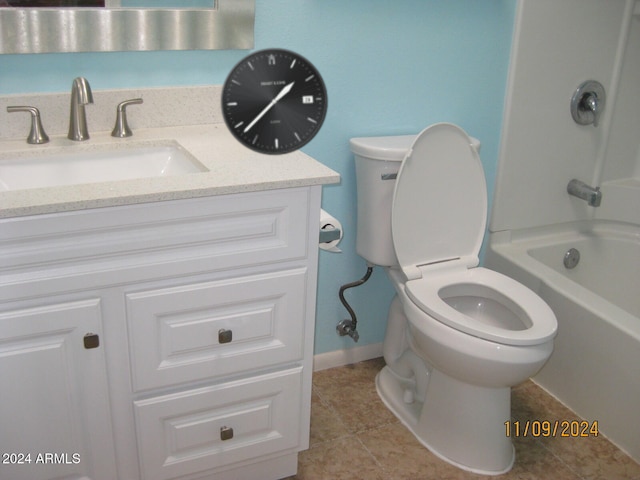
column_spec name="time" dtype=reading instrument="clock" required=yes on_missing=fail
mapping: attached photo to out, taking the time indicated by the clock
1:38
